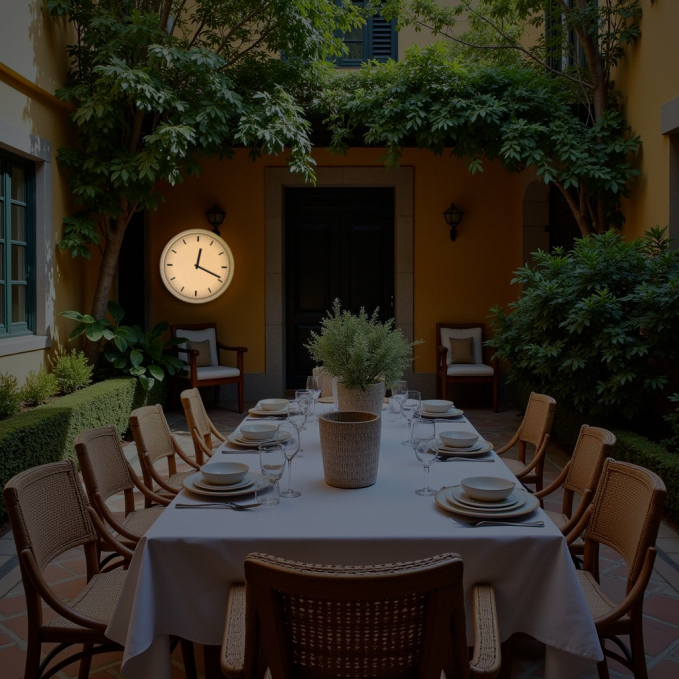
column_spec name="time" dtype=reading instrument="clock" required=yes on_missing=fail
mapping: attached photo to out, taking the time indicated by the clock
12:19
